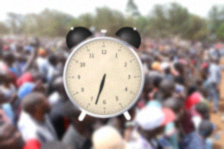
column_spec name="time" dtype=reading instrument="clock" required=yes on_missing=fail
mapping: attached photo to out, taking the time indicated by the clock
6:33
